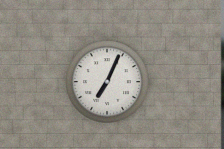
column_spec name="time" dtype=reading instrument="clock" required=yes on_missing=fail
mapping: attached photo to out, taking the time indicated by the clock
7:04
